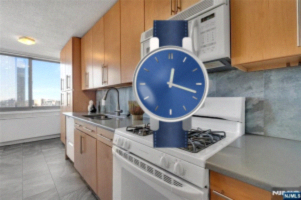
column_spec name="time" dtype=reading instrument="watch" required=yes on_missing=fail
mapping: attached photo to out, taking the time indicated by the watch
12:18
